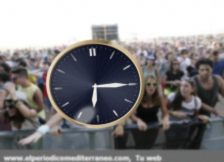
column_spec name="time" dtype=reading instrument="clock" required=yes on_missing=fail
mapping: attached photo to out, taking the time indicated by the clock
6:15
